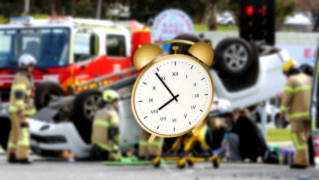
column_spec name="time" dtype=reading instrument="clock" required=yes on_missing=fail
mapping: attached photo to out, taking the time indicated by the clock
7:54
